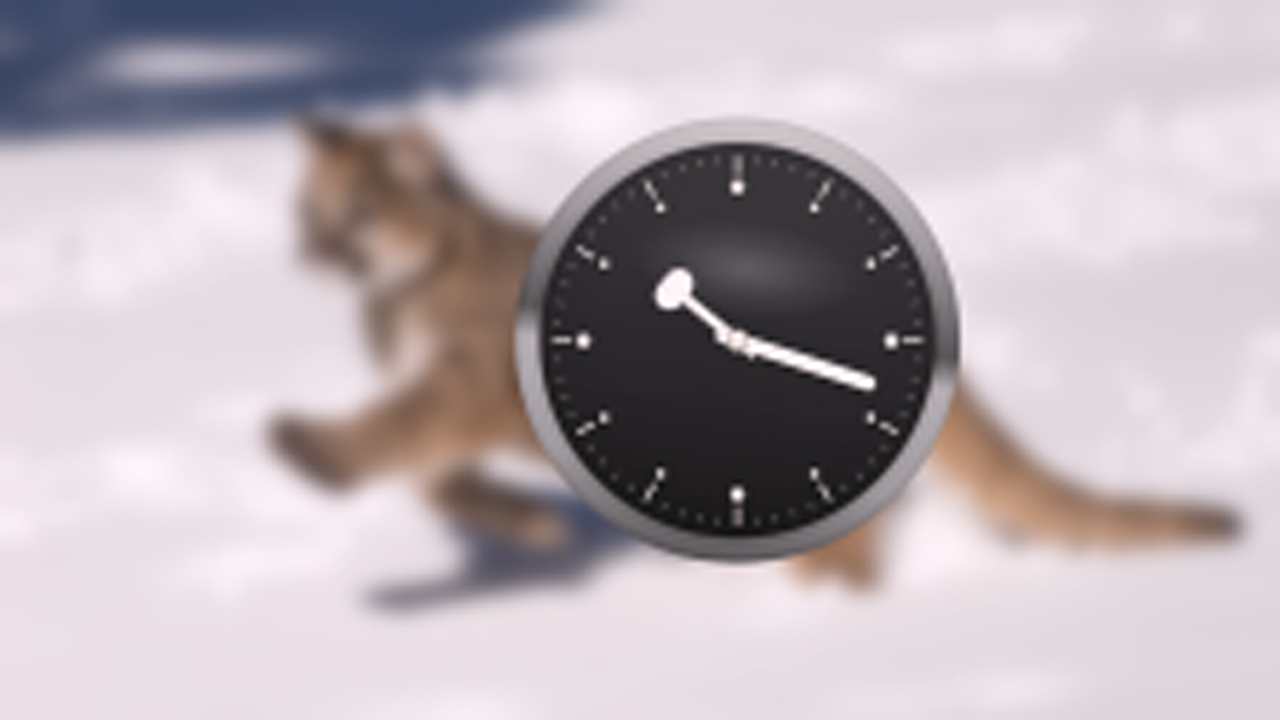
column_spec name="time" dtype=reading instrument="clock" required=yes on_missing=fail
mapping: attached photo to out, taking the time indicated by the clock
10:18
